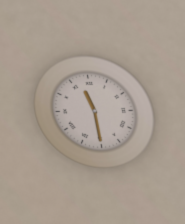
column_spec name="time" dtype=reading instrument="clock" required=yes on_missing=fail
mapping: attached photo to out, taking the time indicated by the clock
11:30
